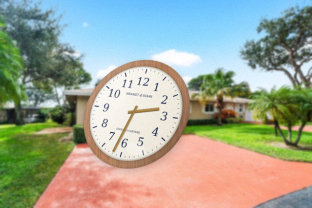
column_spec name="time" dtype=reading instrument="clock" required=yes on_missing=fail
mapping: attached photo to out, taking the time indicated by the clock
2:32
